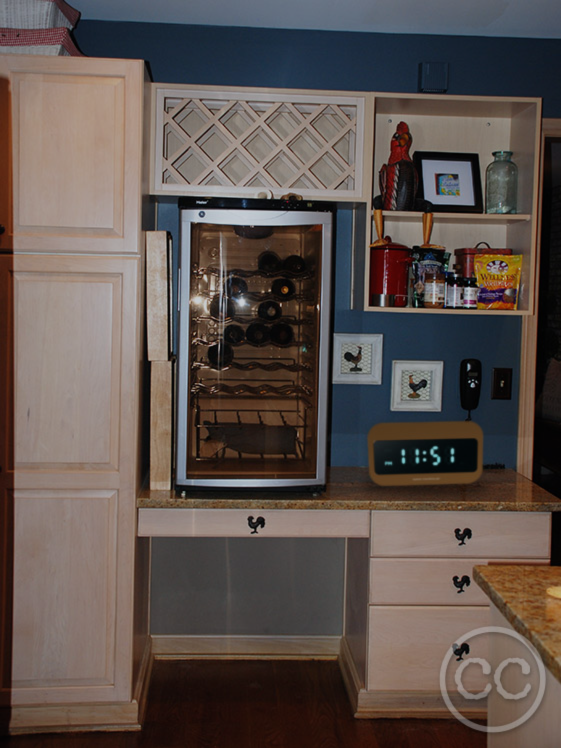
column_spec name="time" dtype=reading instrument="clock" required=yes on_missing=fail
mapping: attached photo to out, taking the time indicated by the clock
11:51
